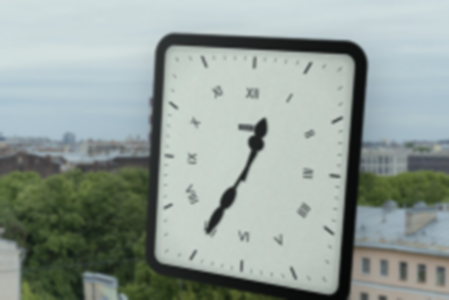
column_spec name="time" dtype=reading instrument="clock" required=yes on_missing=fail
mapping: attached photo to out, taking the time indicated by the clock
12:35
